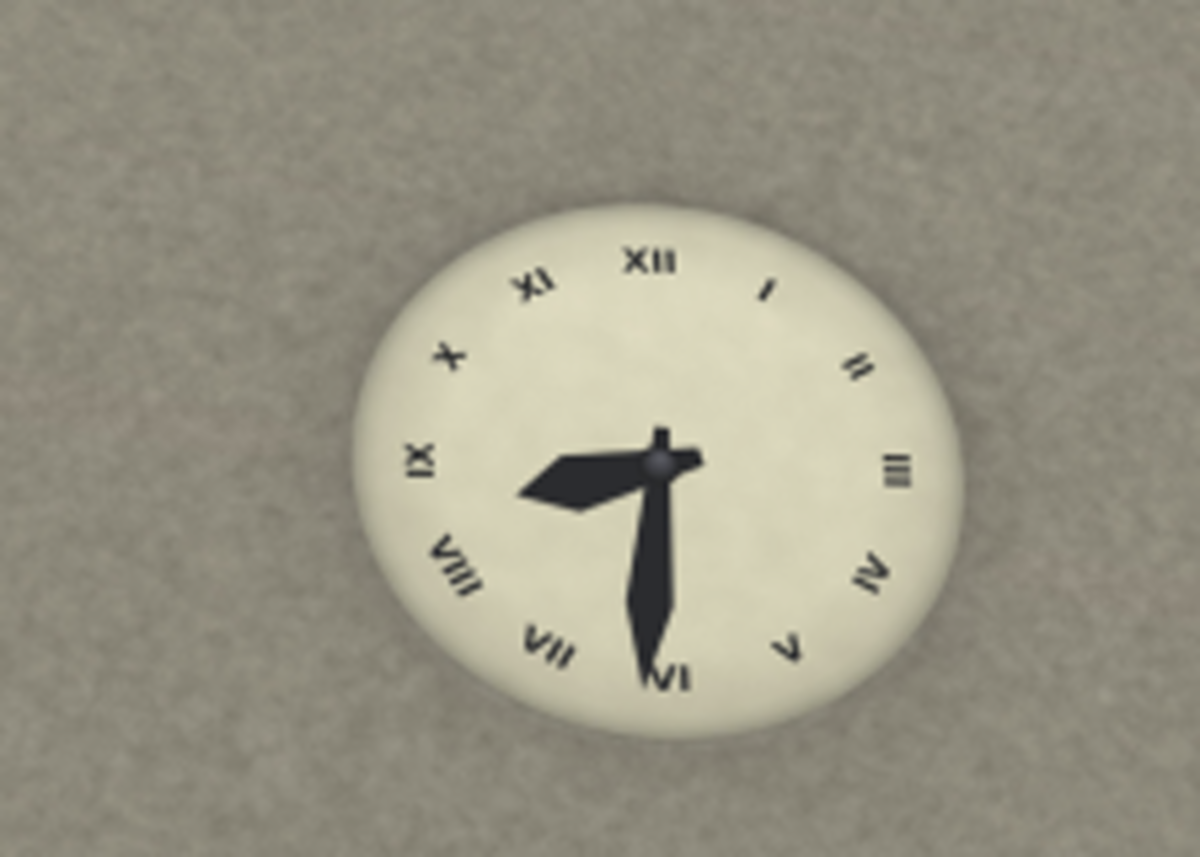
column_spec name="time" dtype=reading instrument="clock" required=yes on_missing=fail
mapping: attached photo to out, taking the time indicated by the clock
8:31
